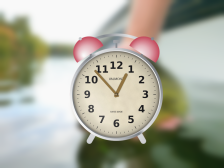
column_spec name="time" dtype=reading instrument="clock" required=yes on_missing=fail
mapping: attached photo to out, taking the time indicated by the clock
12:53
